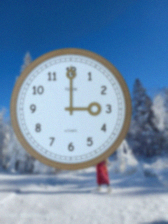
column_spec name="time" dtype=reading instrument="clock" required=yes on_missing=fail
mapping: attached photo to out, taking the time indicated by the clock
3:00
